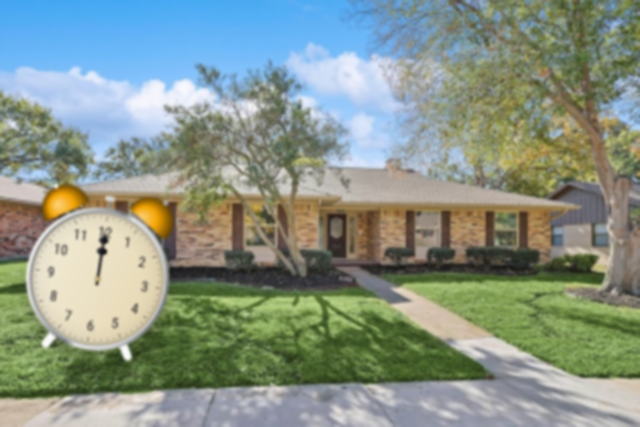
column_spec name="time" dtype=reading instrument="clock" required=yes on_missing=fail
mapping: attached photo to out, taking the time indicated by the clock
12:00
